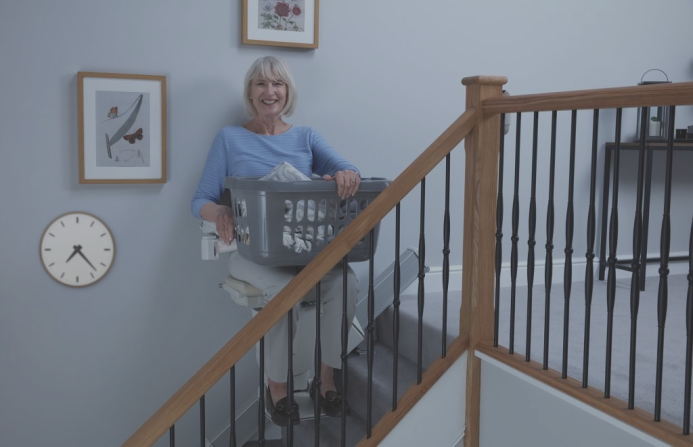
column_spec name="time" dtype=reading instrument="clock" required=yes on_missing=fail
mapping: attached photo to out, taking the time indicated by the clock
7:23
